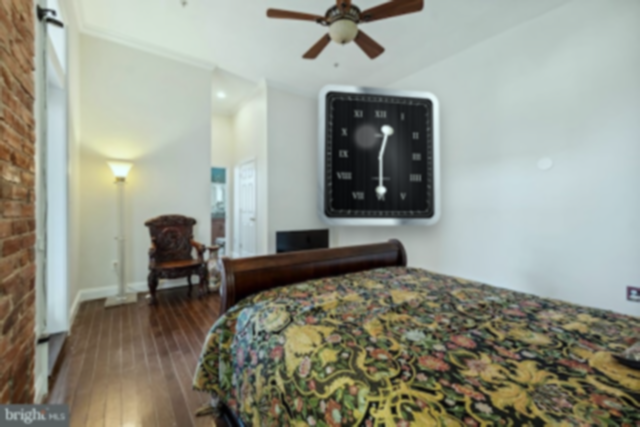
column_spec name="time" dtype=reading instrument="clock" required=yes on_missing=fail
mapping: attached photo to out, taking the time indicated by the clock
12:30
